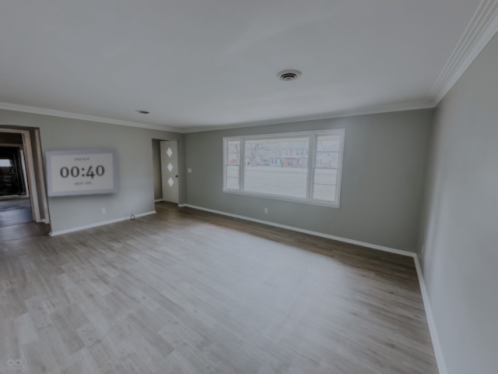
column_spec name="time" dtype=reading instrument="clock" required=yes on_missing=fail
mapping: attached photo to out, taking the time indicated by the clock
0:40
